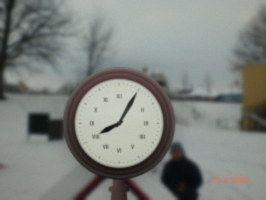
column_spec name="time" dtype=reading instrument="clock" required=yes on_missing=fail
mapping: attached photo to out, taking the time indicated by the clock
8:05
